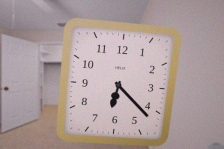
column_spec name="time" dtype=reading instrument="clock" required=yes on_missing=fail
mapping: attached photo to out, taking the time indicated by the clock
6:22
